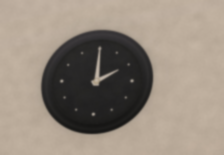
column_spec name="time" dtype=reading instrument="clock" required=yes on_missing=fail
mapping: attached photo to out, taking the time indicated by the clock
2:00
